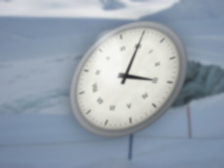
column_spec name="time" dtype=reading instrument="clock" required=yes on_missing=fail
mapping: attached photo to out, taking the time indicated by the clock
3:00
